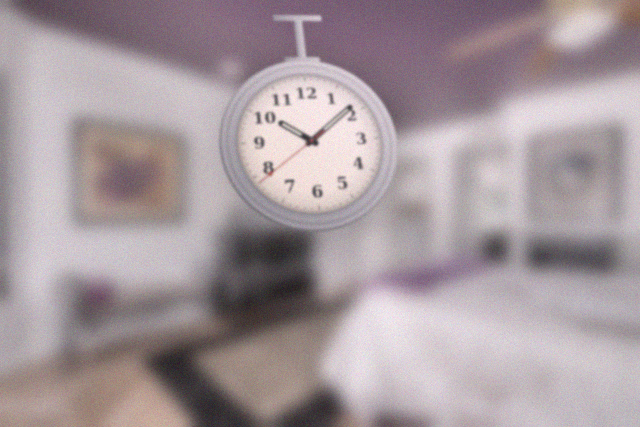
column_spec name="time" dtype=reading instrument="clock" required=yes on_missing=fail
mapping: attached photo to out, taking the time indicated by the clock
10:08:39
